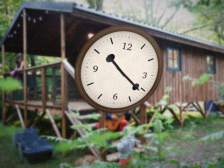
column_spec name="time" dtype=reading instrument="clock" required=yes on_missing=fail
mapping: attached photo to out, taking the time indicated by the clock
10:21
